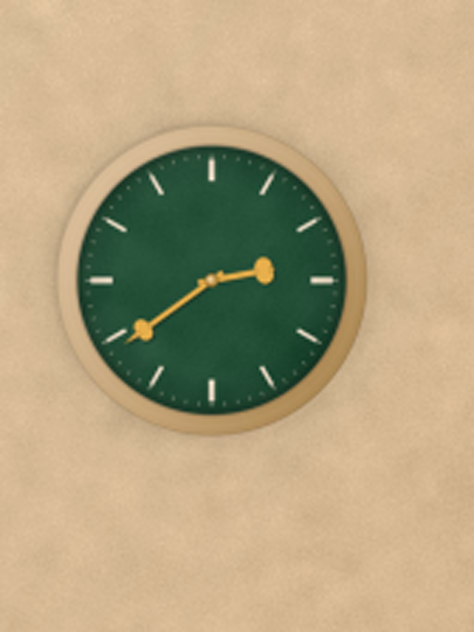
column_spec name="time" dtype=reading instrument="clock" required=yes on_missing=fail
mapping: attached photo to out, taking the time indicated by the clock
2:39
